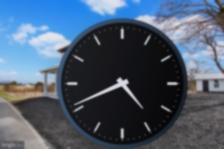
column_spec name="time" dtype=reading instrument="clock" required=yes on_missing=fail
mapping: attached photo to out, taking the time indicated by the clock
4:41
